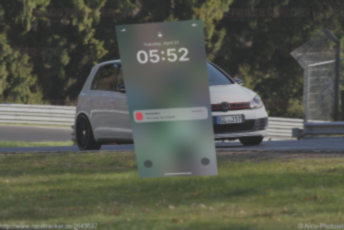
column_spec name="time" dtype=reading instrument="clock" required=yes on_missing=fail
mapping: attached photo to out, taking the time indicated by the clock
5:52
